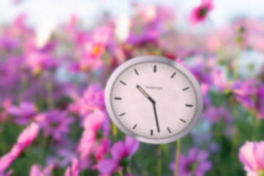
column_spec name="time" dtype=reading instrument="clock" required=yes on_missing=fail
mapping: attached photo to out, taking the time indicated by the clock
10:28
